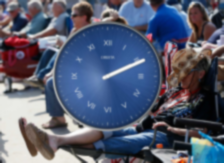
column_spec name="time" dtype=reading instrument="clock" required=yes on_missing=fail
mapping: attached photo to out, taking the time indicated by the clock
2:11
